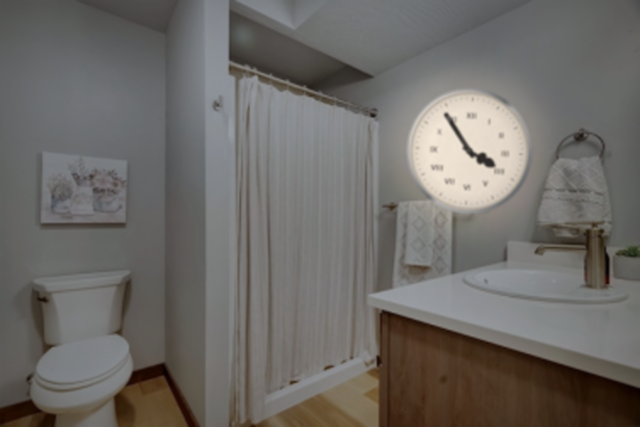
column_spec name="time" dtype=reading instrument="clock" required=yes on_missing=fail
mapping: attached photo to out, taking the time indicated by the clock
3:54
